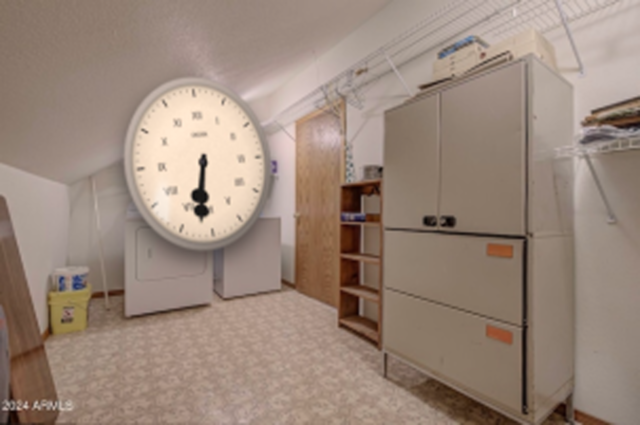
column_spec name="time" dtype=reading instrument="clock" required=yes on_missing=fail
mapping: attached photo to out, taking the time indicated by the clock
6:32
